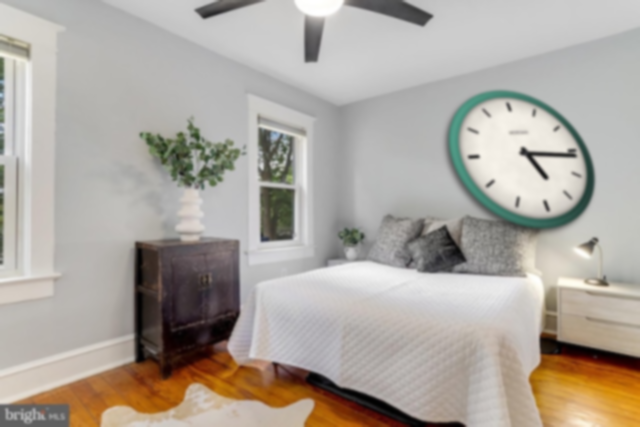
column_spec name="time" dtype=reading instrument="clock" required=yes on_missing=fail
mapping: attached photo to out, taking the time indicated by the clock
5:16
